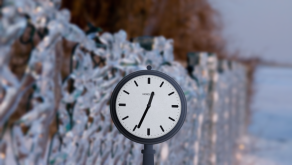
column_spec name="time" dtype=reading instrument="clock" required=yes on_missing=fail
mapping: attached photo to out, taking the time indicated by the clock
12:34
